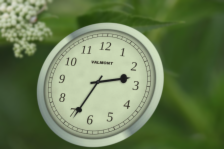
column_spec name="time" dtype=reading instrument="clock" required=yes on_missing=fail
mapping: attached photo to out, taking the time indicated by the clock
2:34
